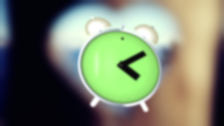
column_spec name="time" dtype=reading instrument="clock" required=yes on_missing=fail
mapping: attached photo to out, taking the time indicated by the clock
4:09
